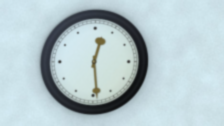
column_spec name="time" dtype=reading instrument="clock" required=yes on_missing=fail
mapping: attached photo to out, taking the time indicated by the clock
12:29
